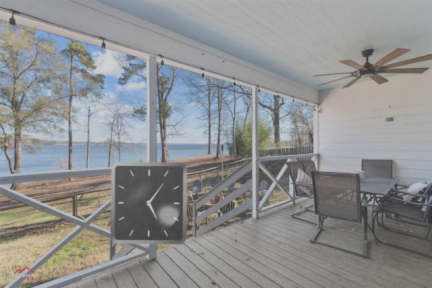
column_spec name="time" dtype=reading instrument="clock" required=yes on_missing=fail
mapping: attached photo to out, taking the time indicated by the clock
5:06
